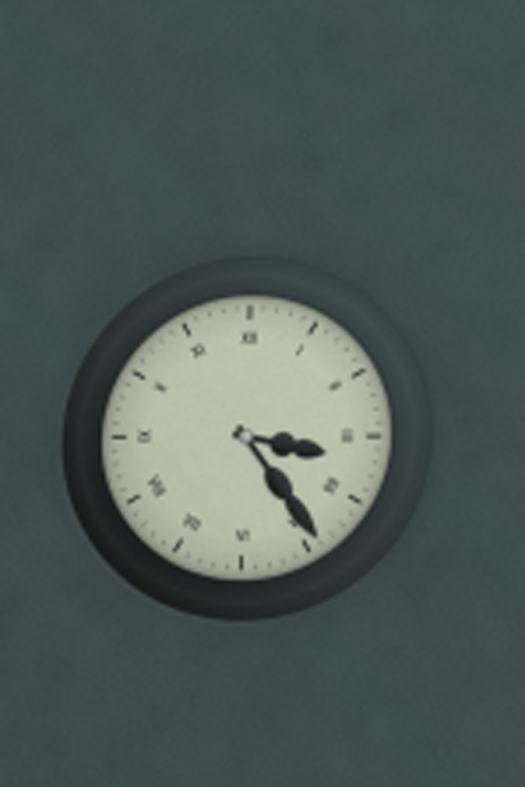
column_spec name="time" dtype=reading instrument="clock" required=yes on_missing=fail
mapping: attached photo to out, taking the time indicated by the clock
3:24
